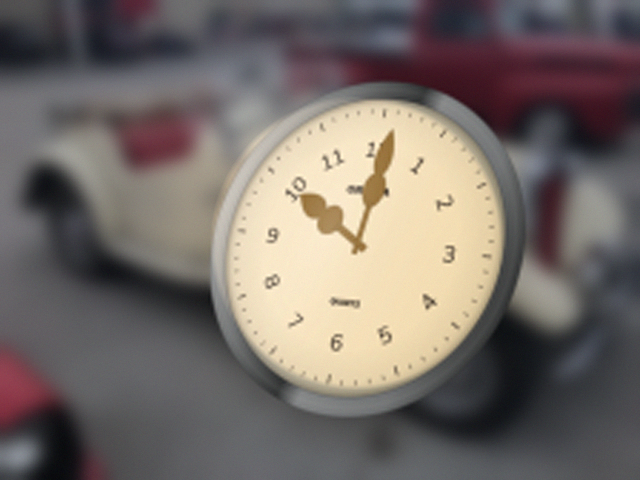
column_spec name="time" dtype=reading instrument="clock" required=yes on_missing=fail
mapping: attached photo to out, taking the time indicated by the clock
10:01
